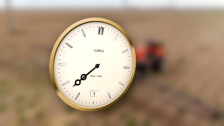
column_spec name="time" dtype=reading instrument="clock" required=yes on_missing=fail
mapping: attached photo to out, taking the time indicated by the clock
7:38
